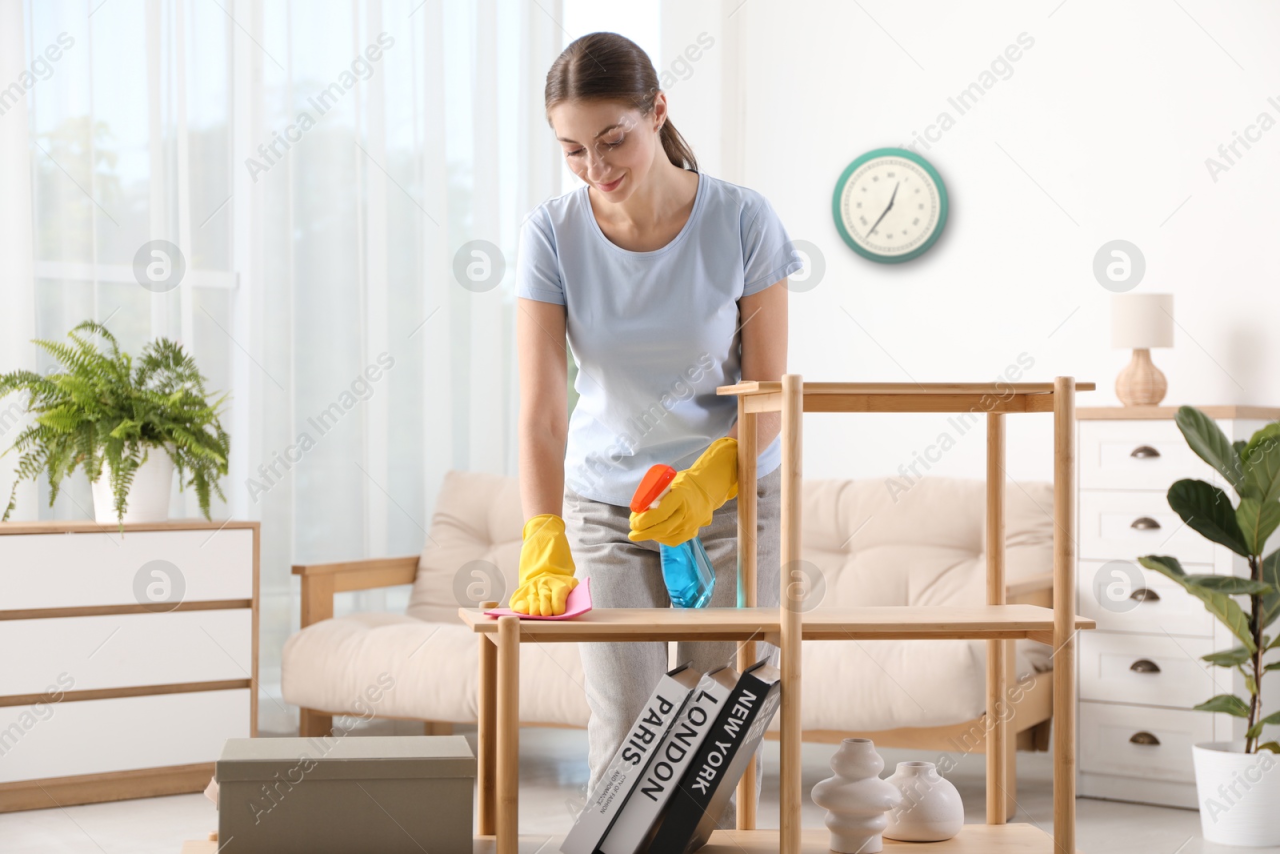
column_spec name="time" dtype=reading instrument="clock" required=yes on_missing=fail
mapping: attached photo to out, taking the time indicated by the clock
12:36
